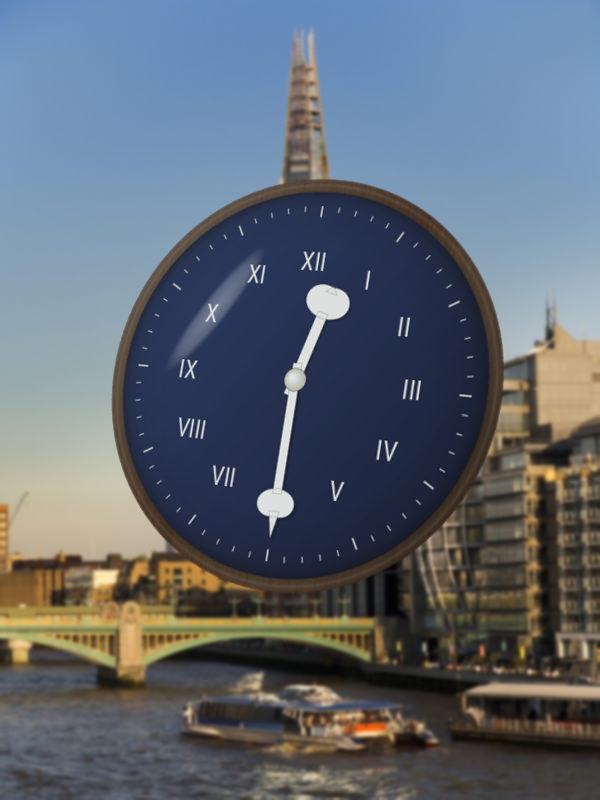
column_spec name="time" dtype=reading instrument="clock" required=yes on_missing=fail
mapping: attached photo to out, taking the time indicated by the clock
12:30
